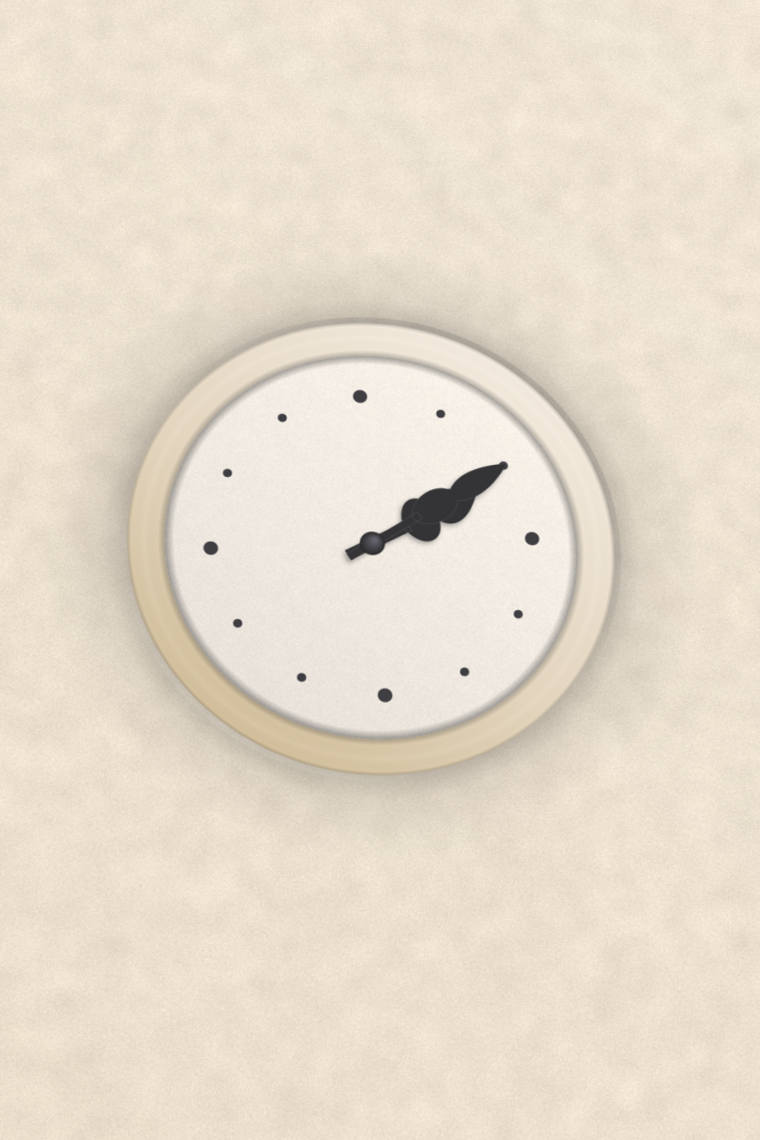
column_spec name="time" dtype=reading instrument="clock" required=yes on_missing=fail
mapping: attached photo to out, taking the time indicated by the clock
2:10
